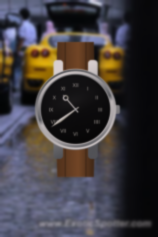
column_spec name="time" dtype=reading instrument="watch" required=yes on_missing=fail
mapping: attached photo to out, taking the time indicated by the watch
10:39
